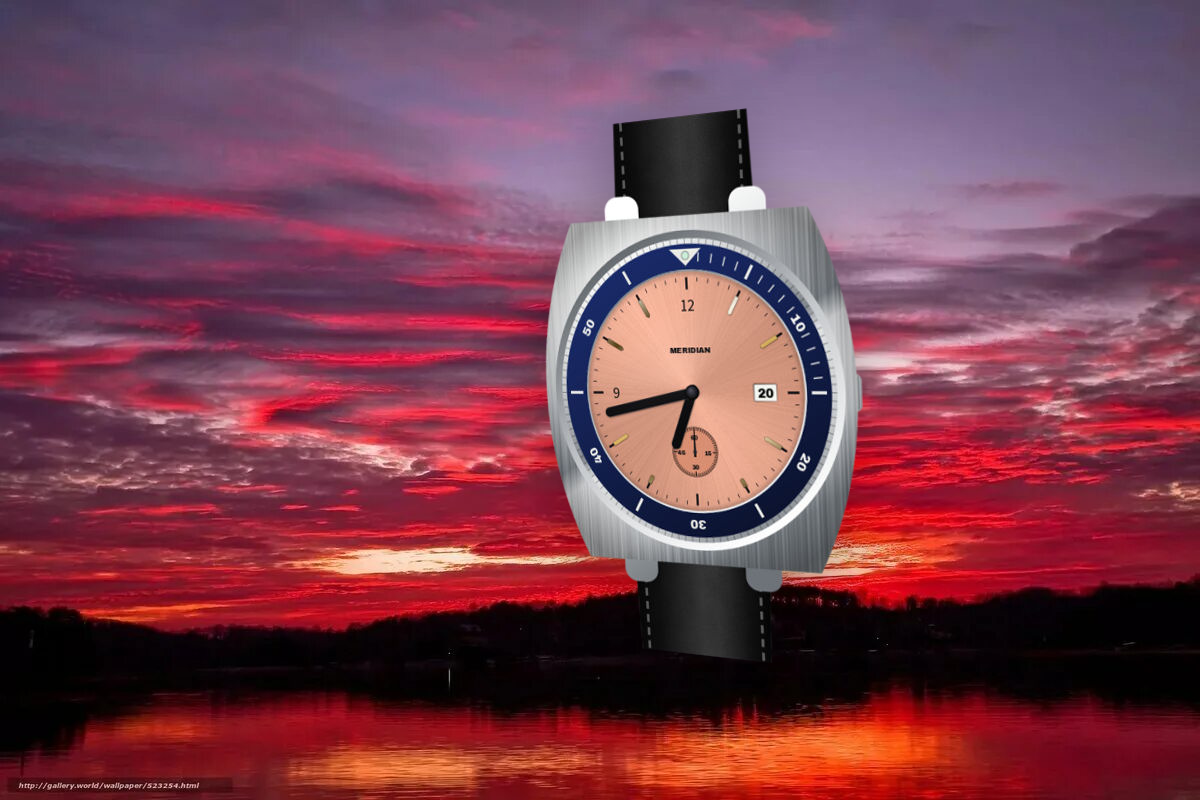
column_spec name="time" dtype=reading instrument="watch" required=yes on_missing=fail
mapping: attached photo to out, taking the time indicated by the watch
6:43
